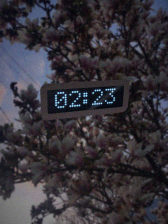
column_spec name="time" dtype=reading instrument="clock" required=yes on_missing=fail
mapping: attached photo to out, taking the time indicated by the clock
2:23
